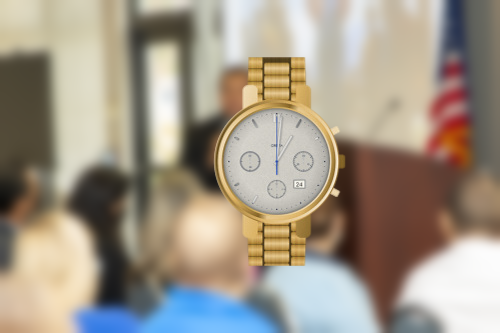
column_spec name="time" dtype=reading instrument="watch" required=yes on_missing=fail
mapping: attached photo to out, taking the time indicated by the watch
1:01
